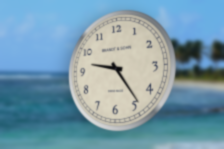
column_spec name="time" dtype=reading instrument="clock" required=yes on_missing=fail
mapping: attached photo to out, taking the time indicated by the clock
9:24
